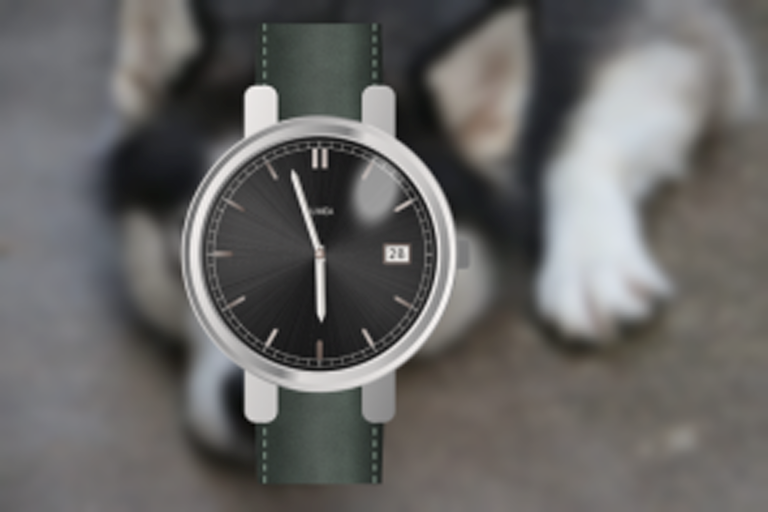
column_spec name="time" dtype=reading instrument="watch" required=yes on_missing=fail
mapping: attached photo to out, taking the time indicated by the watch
5:57
